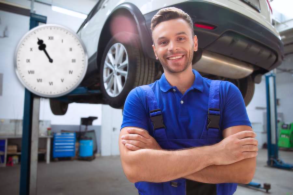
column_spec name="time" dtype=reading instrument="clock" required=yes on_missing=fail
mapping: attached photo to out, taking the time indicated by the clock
10:55
